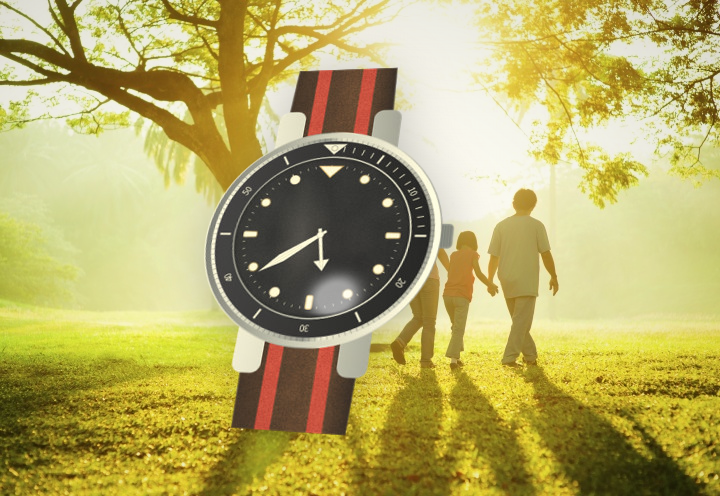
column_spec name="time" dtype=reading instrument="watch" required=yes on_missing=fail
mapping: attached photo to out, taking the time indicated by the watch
5:39
